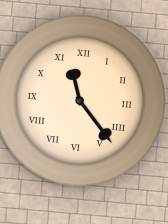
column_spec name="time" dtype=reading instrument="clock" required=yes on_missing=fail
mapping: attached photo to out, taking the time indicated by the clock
11:23
